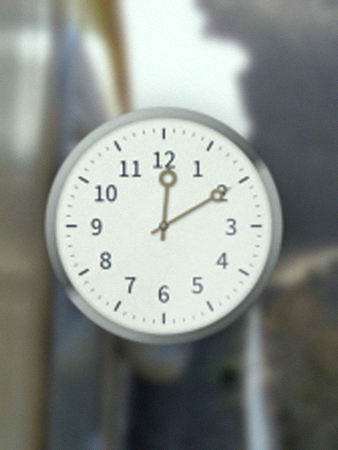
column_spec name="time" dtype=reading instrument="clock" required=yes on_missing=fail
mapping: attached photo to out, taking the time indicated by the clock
12:10
